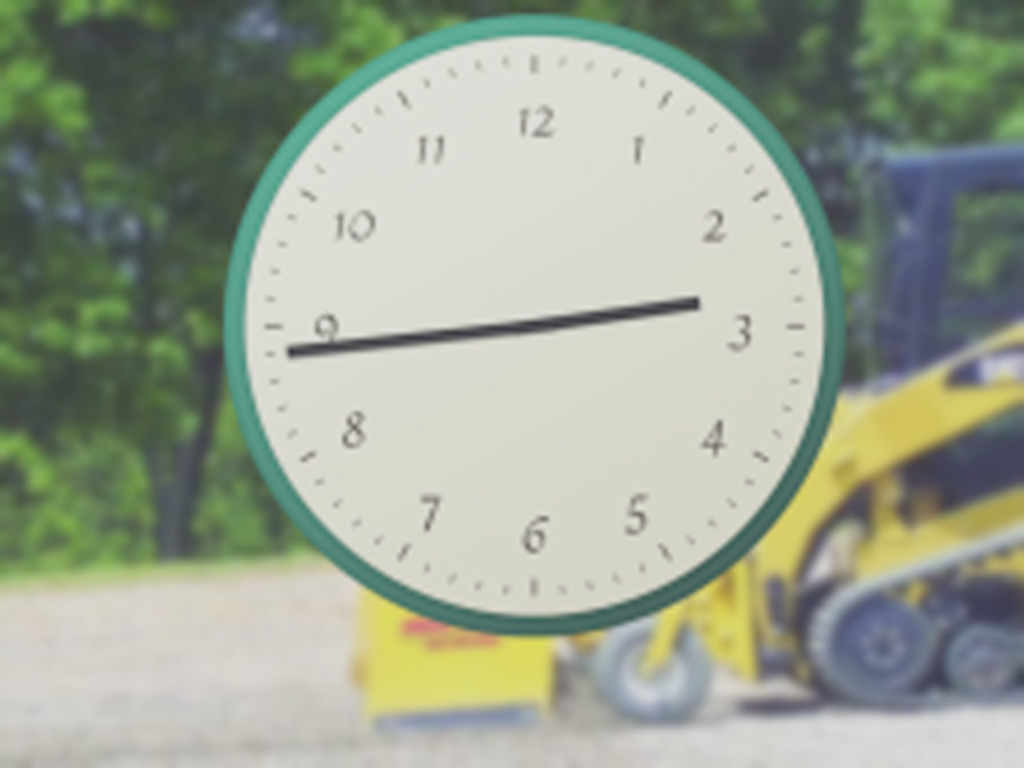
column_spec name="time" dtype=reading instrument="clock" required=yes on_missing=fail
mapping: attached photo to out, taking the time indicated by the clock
2:44
